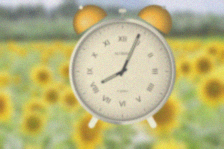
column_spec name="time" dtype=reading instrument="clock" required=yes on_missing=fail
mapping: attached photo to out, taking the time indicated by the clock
8:04
